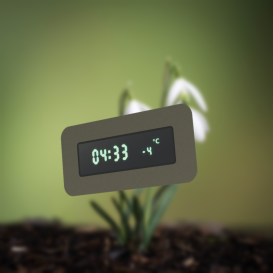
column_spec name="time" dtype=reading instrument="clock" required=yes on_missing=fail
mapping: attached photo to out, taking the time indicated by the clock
4:33
